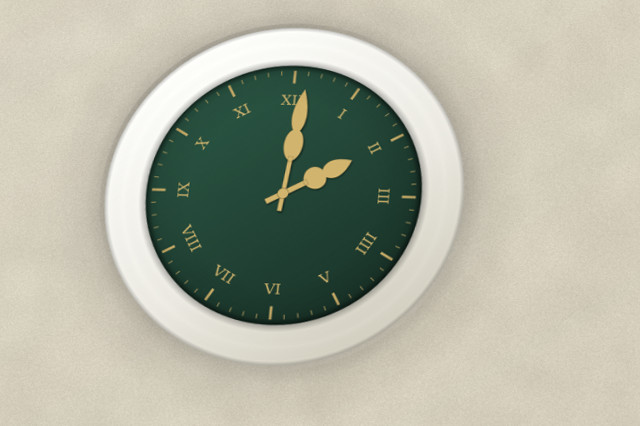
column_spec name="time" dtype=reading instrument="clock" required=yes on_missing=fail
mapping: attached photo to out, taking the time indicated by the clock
2:01
